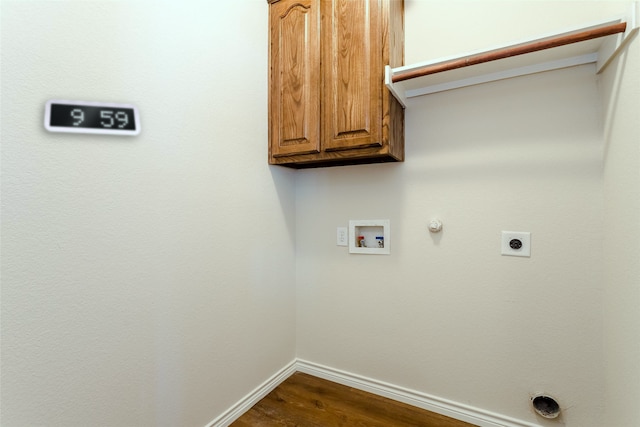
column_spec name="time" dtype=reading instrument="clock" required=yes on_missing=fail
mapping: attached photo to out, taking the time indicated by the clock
9:59
